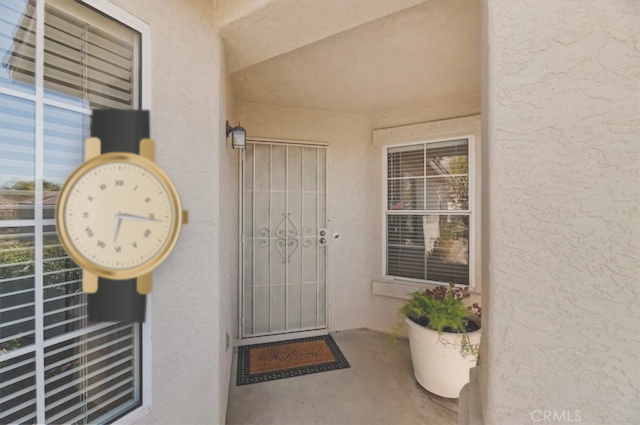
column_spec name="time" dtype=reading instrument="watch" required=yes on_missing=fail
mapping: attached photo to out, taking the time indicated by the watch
6:16
